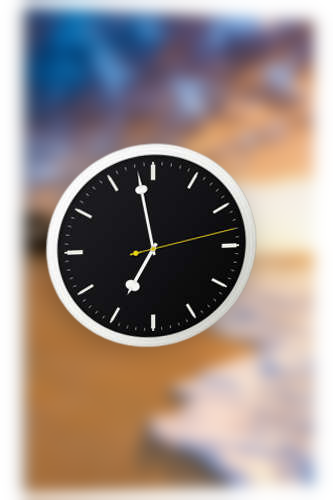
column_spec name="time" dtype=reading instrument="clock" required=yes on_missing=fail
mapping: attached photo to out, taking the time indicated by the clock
6:58:13
